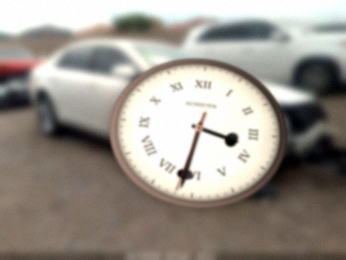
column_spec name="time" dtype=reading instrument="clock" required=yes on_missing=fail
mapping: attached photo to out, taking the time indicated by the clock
3:31:32
